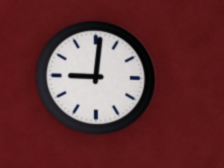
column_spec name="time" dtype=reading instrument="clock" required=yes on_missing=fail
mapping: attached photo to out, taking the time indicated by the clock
9:01
